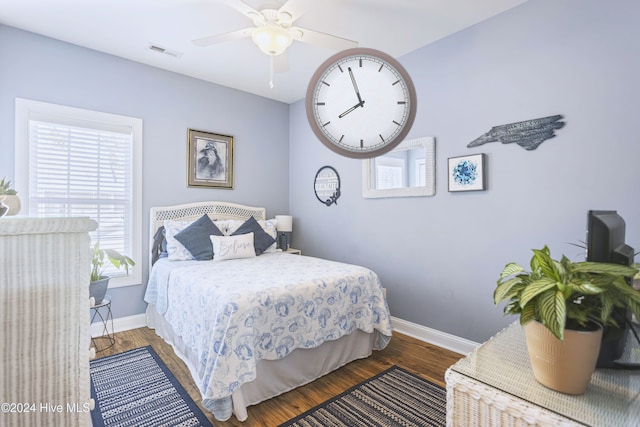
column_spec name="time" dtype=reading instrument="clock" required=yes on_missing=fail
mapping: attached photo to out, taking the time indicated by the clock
7:57
